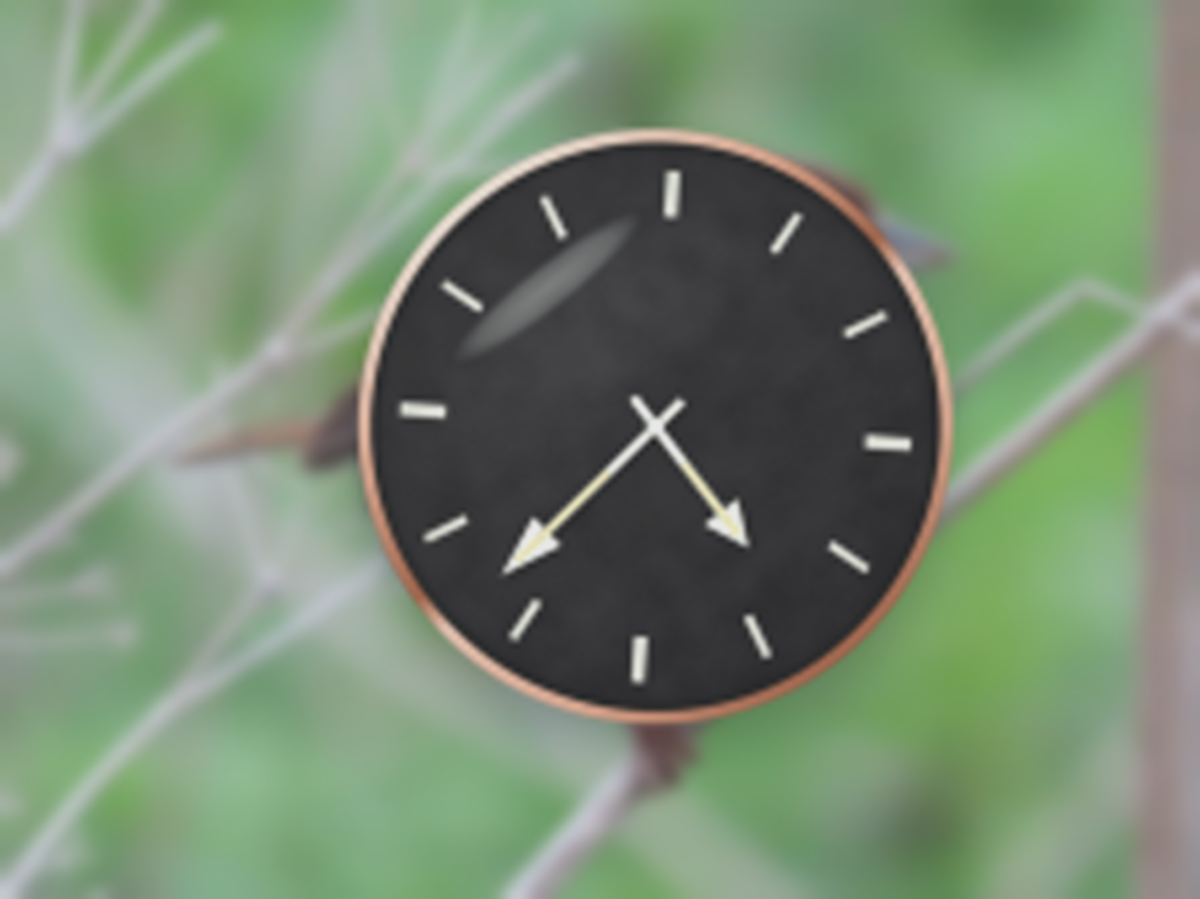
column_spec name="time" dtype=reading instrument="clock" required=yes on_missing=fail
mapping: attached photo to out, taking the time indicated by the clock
4:37
